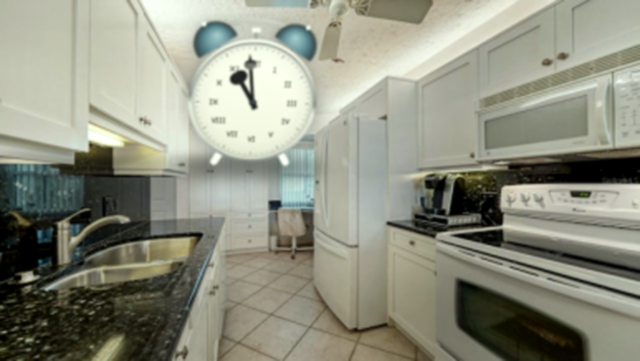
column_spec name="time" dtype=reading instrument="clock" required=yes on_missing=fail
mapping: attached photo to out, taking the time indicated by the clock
10:59
